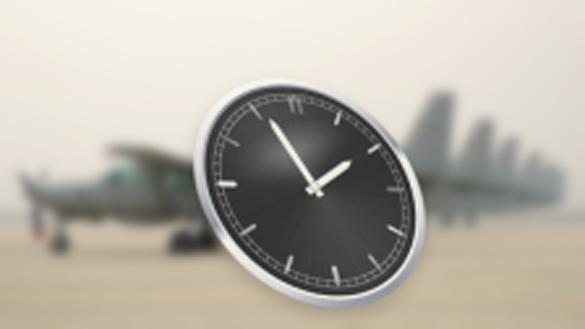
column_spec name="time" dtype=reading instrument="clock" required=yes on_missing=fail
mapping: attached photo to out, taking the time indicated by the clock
1:56
